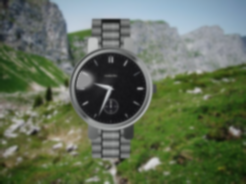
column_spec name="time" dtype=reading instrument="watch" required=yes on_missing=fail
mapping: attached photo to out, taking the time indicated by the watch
9:34
